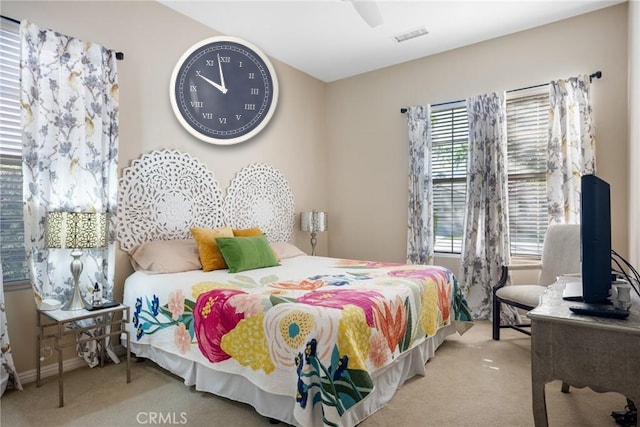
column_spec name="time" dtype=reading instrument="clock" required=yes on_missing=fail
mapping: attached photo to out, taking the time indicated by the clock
9:58
